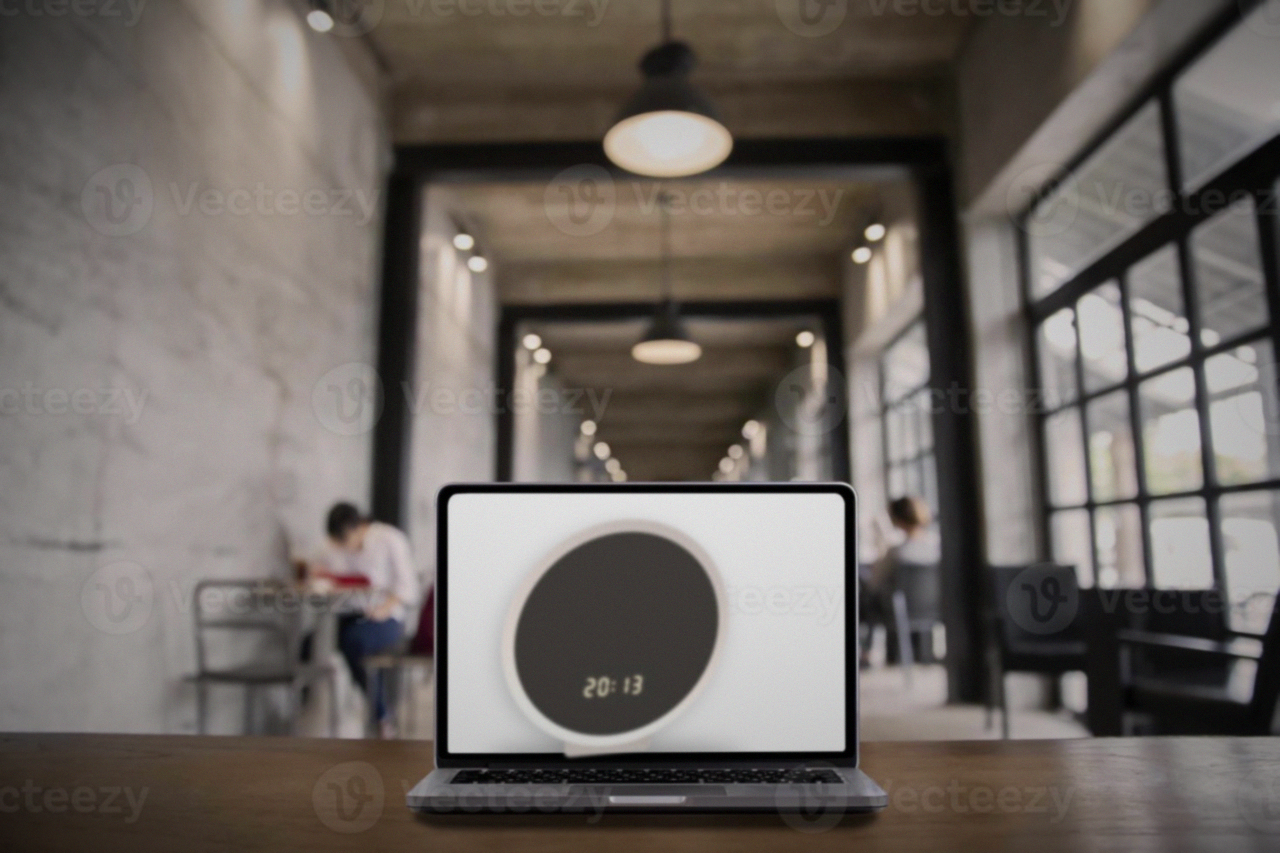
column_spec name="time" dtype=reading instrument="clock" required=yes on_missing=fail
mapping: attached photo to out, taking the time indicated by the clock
20:13
